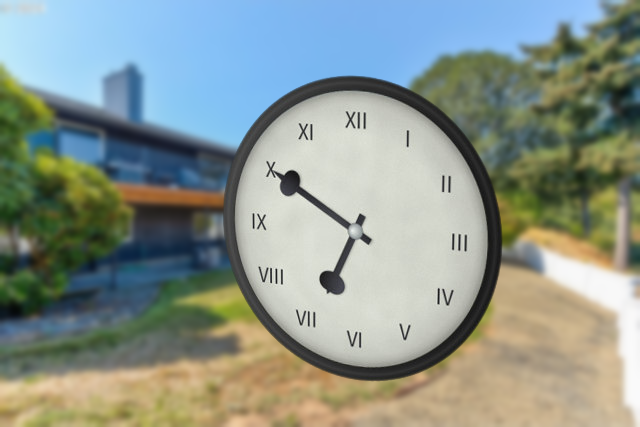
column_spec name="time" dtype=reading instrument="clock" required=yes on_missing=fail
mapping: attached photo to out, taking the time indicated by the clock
6:50
